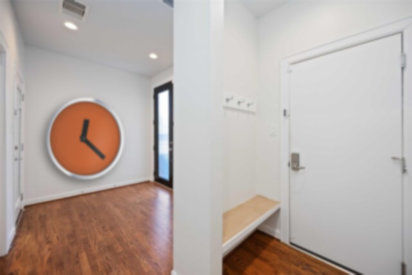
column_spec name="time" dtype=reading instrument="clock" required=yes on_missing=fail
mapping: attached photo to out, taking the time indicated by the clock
12:22
